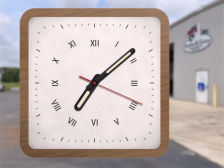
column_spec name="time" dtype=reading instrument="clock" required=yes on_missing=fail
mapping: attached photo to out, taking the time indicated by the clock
7:08:19
